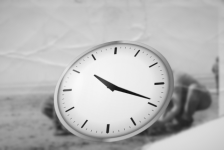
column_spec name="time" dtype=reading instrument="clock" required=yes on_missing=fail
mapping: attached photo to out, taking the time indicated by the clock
10:19
